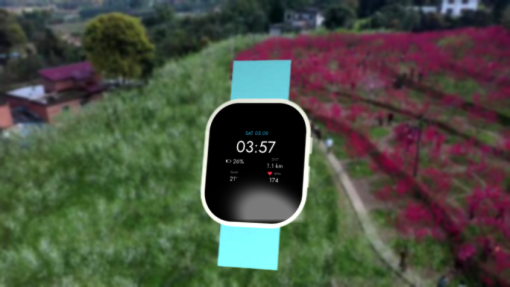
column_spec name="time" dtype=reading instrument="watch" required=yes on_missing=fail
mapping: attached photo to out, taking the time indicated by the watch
3:57
